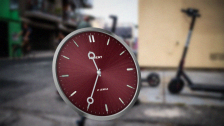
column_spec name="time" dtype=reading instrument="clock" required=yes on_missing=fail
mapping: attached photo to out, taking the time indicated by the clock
11:35
